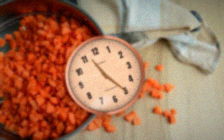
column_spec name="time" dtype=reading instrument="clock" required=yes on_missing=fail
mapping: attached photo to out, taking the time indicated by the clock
11:25
